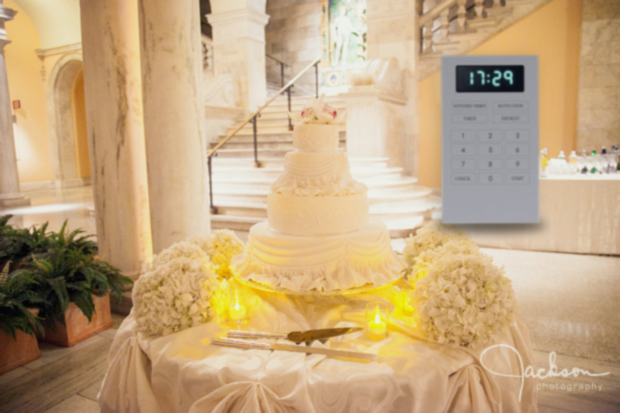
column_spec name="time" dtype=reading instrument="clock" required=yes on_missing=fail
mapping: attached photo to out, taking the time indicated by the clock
17:29
